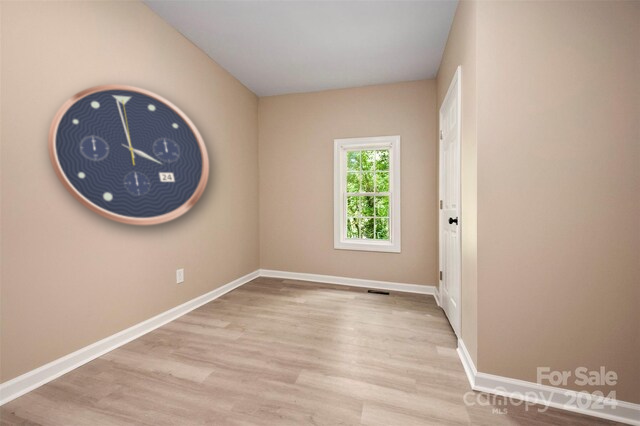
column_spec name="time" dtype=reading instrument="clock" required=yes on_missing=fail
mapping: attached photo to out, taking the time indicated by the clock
3:59
